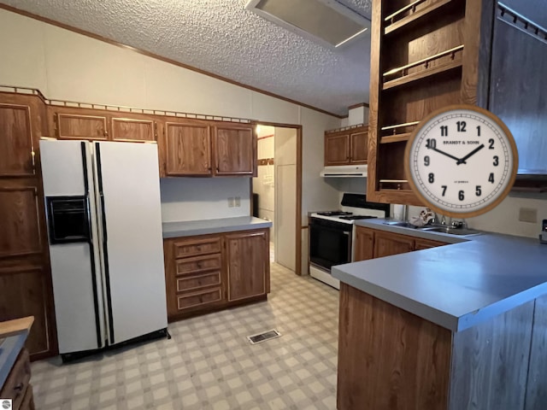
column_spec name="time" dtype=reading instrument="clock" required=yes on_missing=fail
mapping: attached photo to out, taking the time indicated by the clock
1:49
